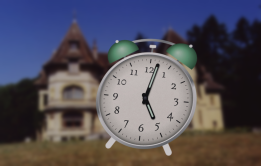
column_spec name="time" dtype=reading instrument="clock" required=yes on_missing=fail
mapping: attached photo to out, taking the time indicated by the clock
5:02
